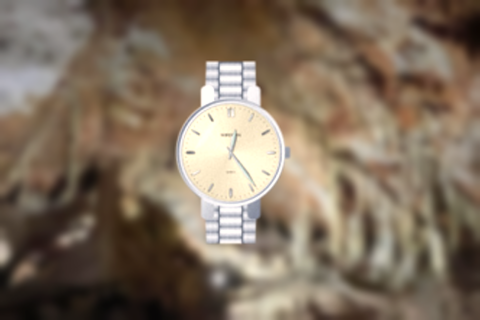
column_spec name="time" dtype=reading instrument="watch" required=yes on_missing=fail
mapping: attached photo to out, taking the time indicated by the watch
12:24
